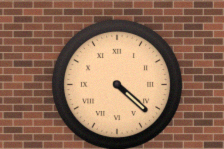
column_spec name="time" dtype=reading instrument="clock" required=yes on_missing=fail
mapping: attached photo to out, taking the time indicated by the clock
4:22
